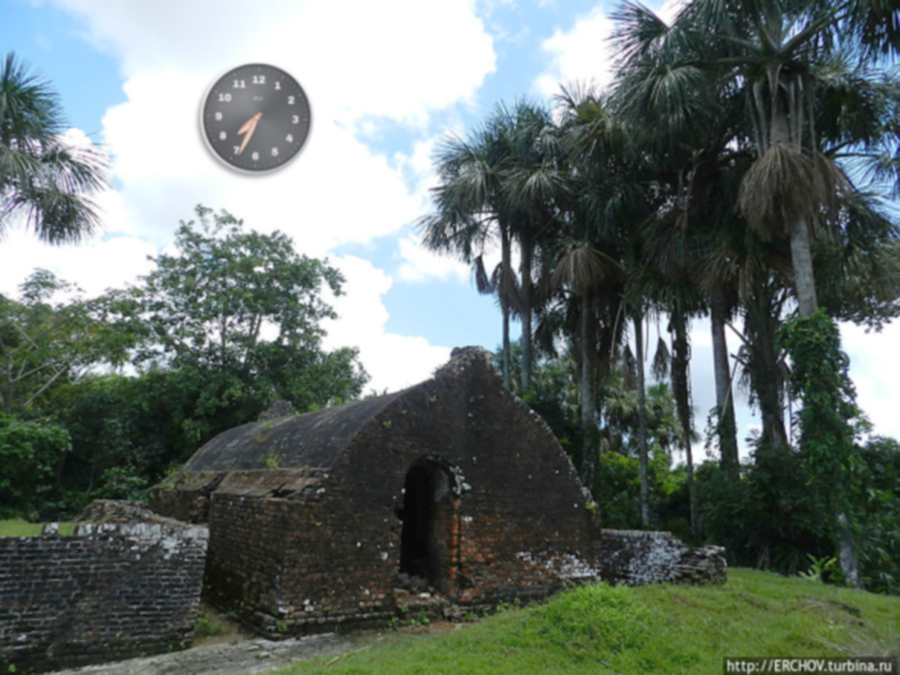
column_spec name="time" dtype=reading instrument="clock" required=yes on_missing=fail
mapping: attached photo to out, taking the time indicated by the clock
7:34
